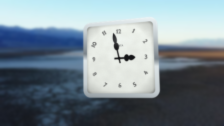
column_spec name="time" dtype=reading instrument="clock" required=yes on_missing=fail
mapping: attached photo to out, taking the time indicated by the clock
2:58
